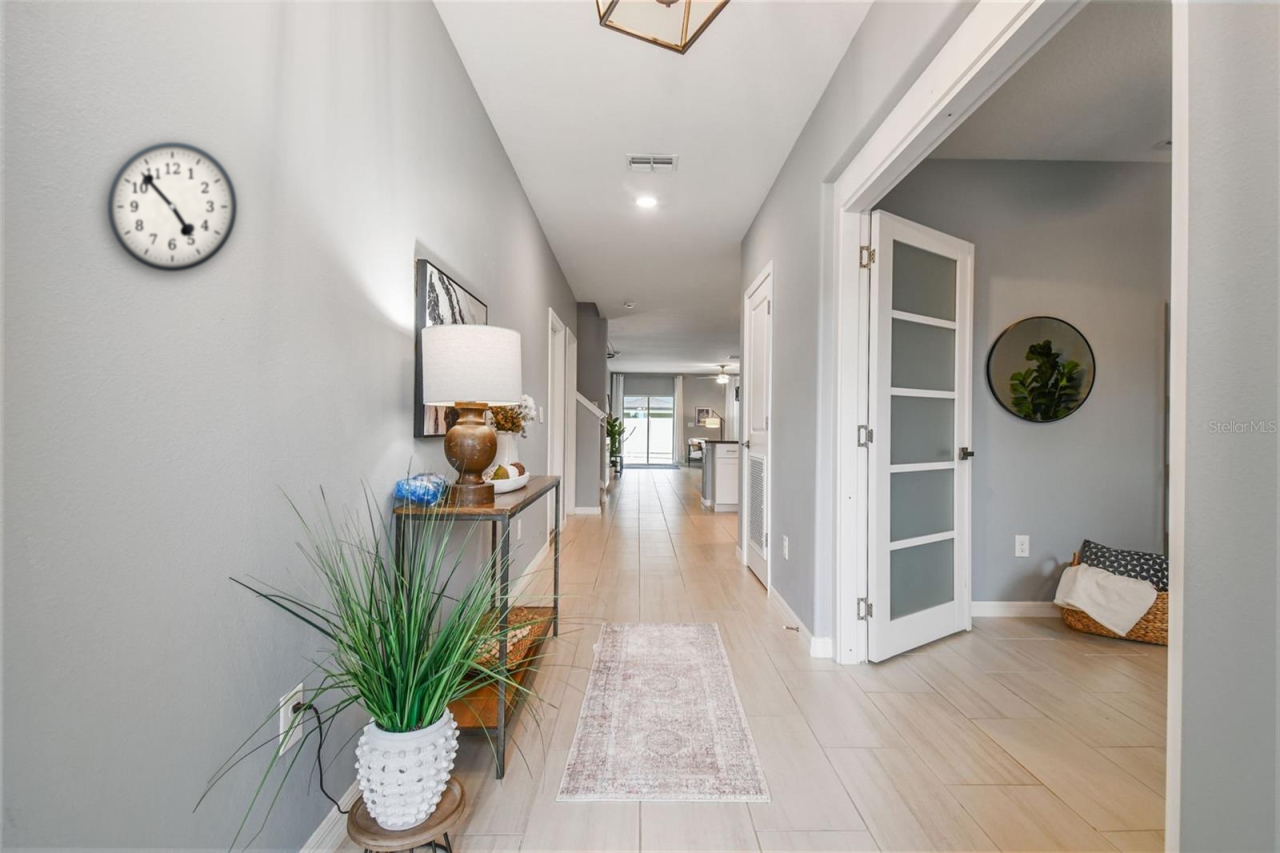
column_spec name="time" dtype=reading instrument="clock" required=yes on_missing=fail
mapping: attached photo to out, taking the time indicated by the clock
4:53
